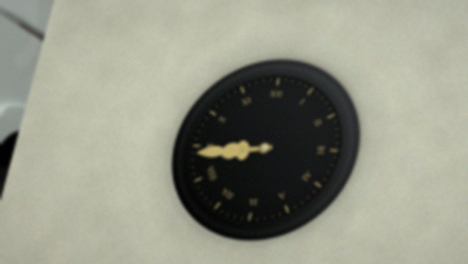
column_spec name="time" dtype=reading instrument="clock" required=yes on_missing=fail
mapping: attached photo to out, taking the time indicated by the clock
8:44
